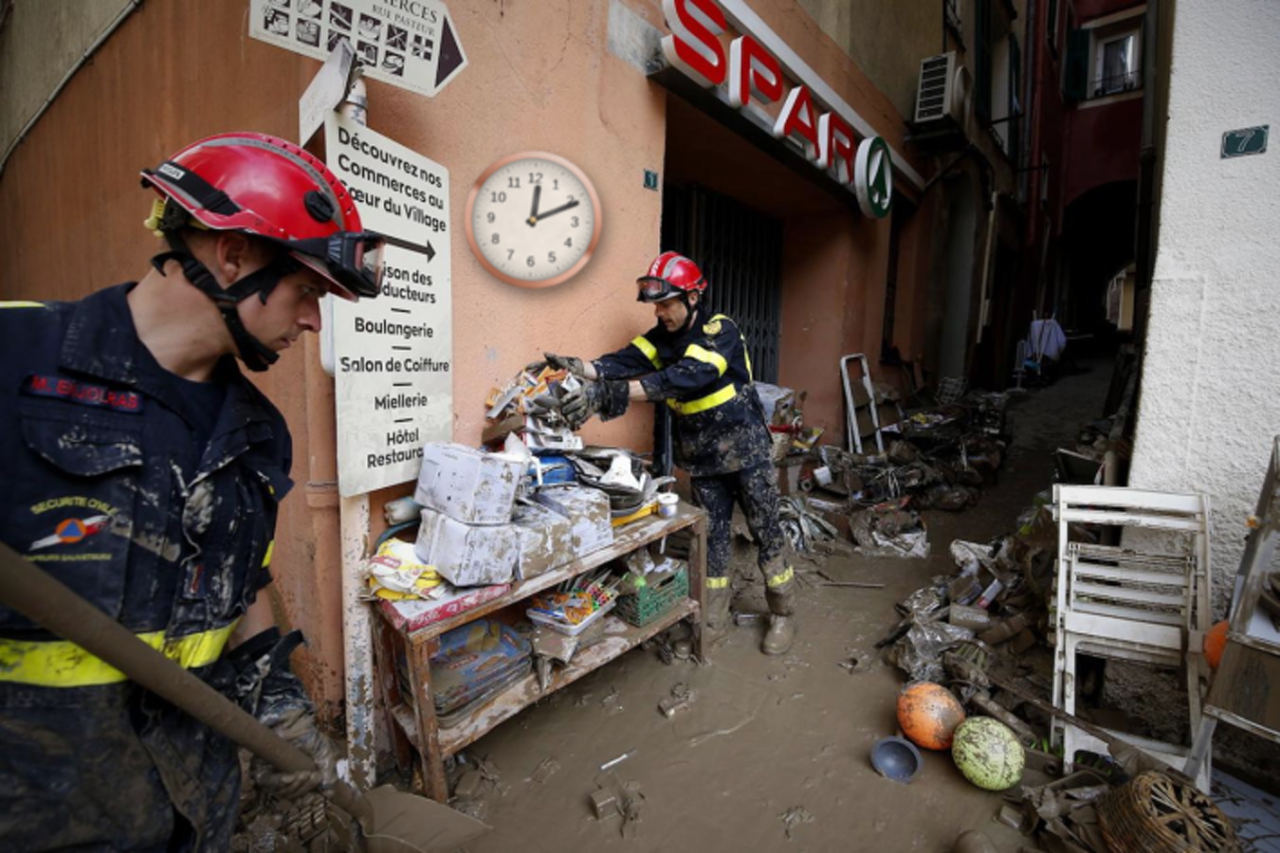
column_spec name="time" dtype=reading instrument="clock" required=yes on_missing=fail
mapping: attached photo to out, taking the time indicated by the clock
12:11
